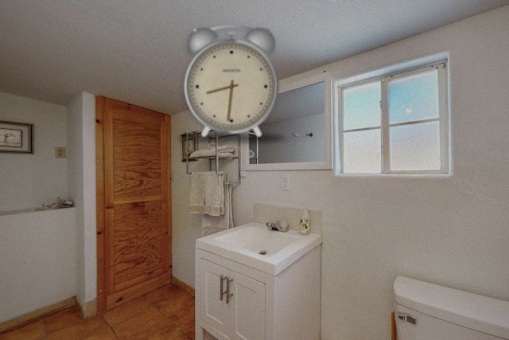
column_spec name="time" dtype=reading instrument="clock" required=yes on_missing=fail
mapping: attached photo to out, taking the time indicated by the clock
8:31
